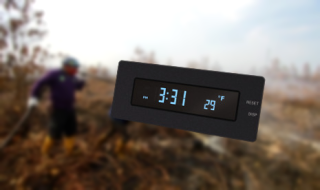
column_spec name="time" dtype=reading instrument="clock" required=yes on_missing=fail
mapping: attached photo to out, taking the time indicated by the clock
3:31
